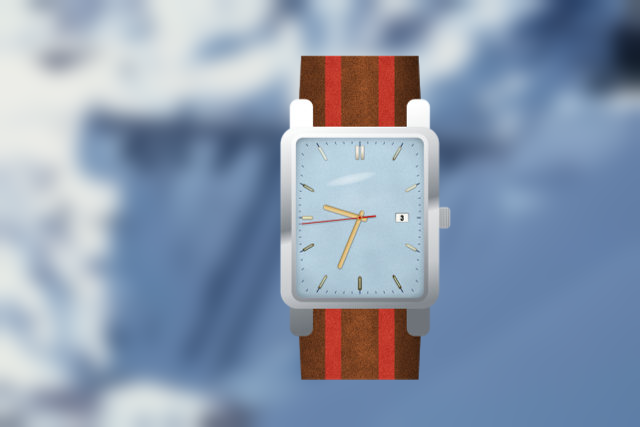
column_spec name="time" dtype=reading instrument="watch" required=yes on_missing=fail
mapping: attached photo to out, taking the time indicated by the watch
9:33:44
